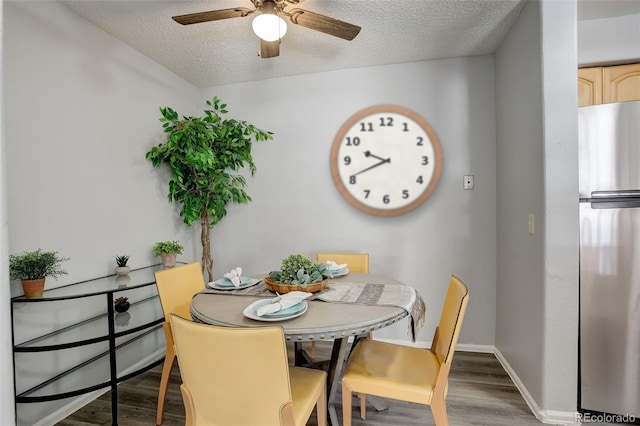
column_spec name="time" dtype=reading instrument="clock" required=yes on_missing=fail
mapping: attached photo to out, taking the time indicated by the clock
9:41
